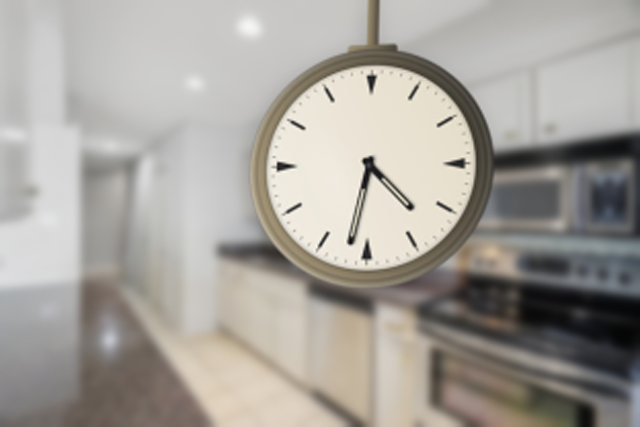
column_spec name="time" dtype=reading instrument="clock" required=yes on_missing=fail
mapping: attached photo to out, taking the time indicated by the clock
4:32
